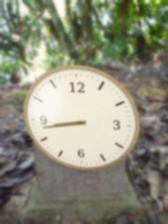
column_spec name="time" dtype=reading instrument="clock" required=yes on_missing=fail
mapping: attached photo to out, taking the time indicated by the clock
8:43
